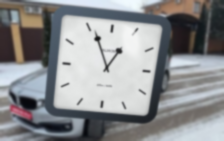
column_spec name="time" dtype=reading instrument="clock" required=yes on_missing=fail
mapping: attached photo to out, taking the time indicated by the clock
12:56
